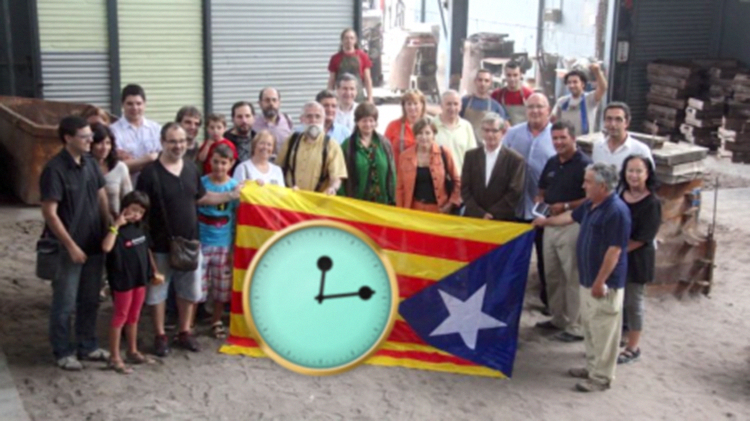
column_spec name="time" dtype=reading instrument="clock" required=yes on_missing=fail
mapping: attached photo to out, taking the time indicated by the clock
12:14
